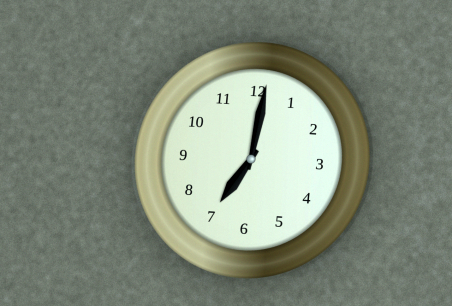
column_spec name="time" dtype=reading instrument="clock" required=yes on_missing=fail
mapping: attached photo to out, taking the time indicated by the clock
7:01
